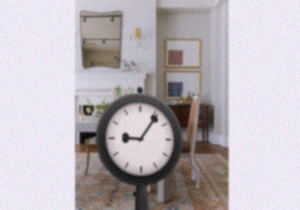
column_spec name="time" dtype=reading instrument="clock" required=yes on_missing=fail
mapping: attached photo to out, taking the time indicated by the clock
9:06
